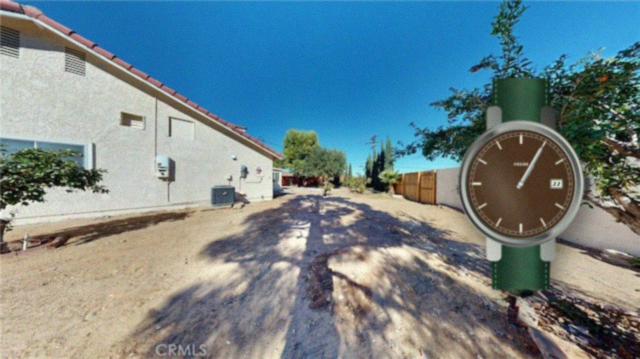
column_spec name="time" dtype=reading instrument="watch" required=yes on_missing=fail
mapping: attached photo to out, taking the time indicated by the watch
1:05
